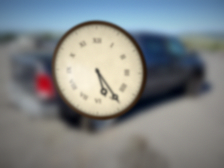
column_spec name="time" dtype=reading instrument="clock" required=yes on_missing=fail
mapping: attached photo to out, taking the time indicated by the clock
5:24
